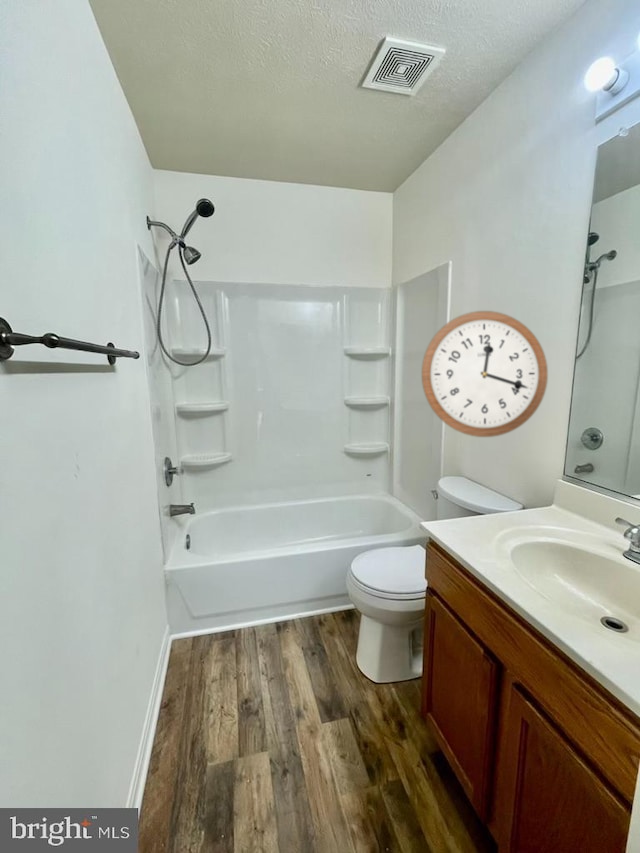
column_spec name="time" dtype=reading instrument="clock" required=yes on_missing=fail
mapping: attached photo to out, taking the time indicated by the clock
12:18
